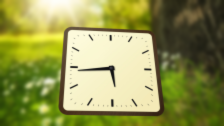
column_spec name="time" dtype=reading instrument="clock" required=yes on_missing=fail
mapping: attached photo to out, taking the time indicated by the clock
5:44
